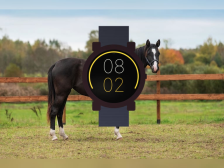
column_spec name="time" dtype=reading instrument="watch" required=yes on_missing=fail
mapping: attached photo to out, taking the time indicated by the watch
8:02
